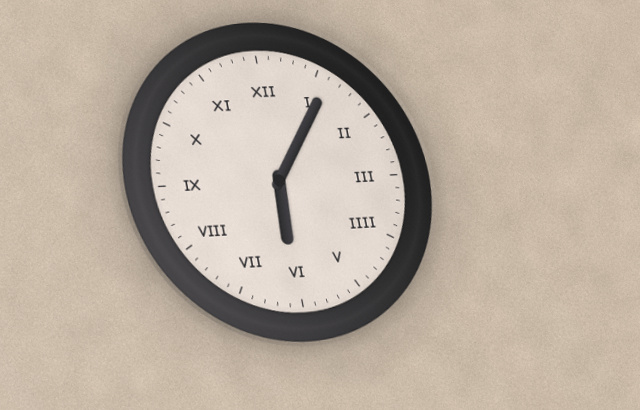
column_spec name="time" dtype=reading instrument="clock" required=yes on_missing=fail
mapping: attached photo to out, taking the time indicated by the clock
6:06
